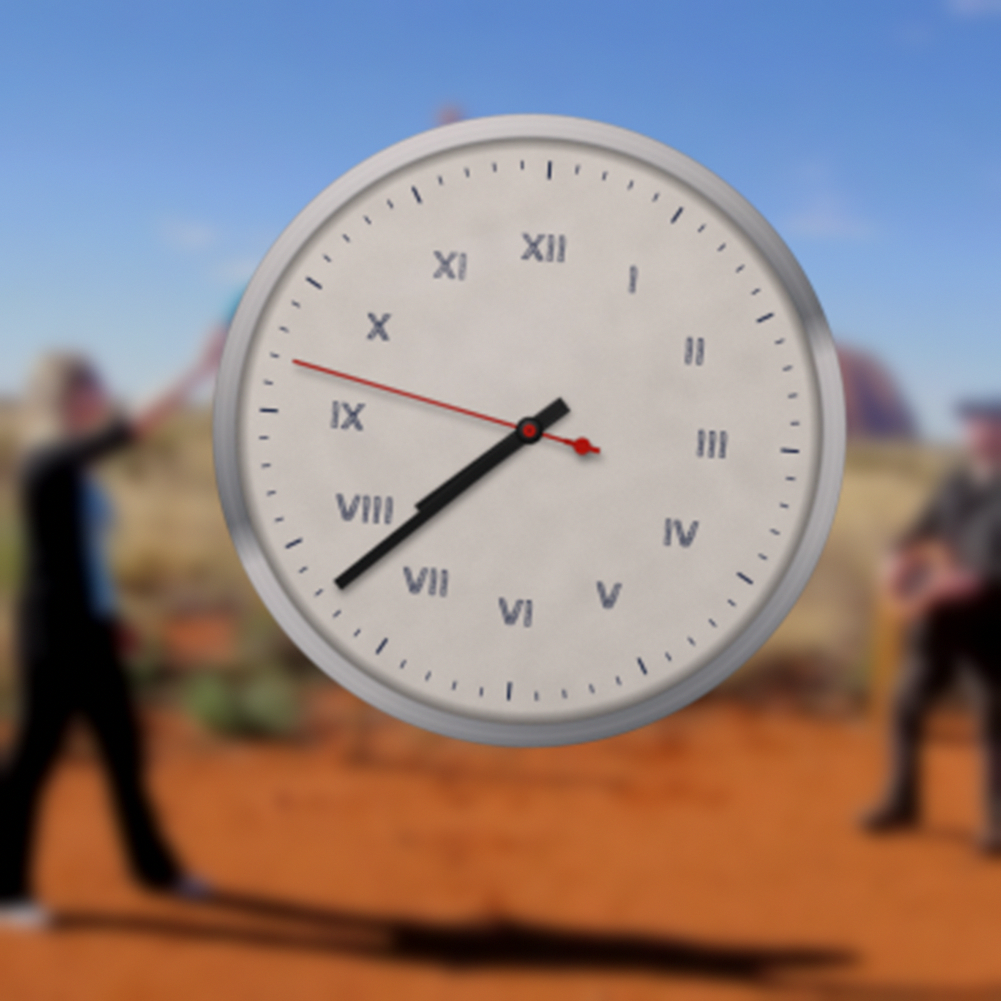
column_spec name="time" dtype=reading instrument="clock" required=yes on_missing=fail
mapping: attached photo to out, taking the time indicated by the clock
7:37:47
